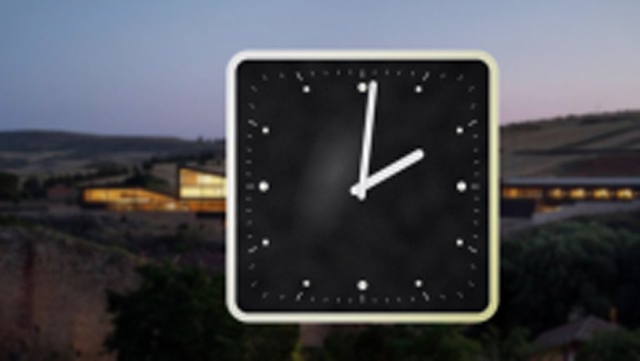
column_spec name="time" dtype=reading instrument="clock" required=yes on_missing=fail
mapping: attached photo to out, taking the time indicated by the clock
2:01
